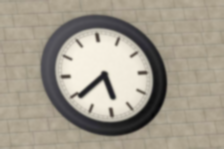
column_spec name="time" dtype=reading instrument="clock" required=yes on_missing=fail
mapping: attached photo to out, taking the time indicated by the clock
5:39
